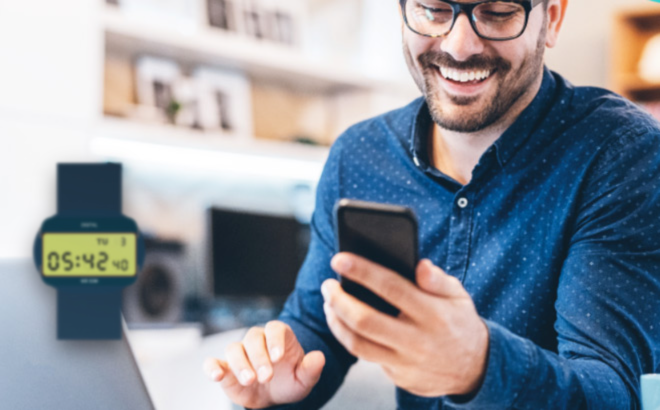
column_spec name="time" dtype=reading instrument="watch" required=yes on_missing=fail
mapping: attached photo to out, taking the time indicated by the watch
5:42
